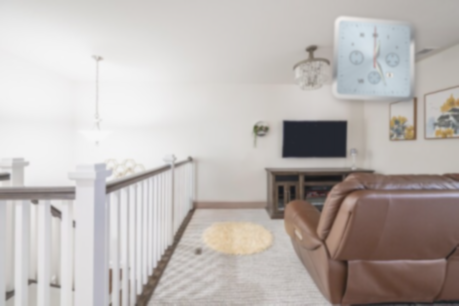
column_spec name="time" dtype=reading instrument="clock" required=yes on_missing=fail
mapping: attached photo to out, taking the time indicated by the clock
12:26
